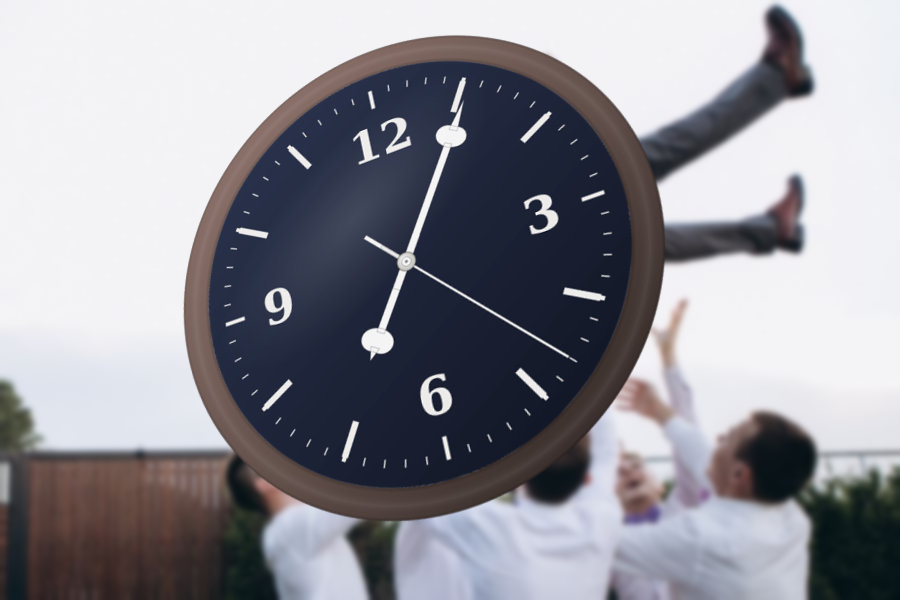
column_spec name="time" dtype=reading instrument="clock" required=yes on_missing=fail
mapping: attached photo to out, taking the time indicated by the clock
7:05:23
